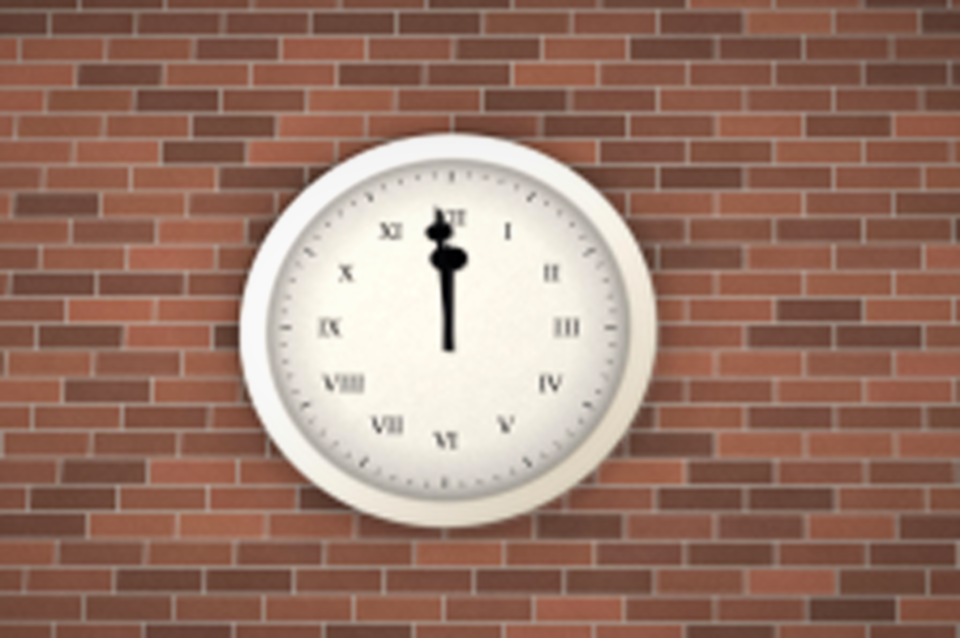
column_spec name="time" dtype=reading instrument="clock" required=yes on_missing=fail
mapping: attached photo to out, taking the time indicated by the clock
11:59
